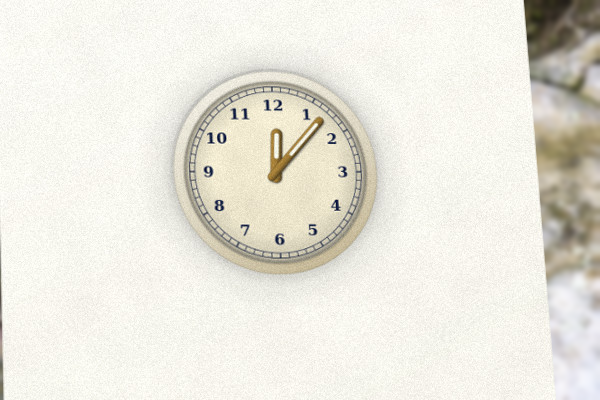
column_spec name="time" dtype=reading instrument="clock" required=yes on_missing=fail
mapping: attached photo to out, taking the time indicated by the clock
12:07
